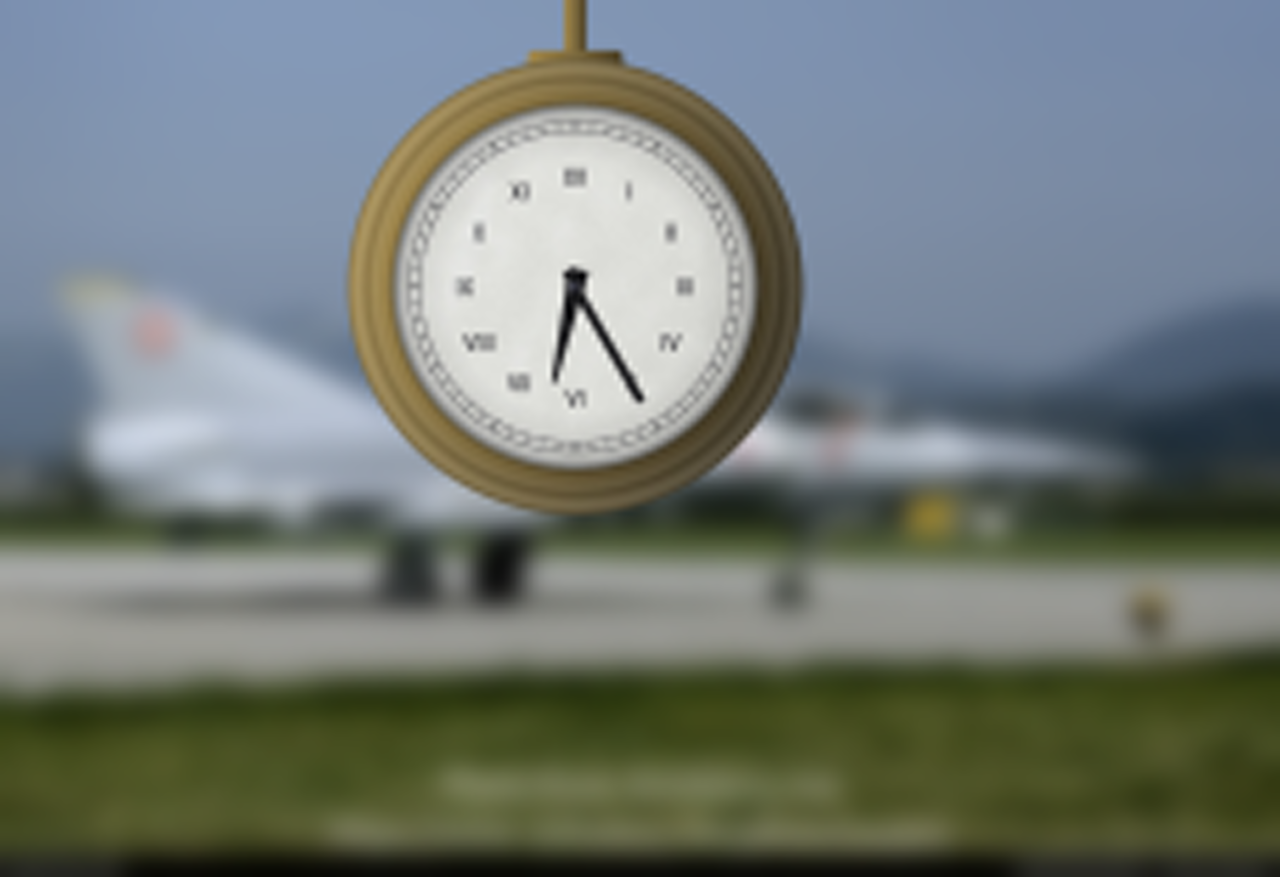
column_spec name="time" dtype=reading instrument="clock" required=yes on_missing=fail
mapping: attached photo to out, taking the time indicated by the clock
6:25
